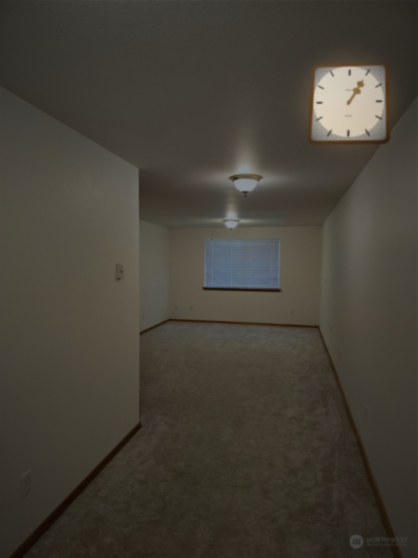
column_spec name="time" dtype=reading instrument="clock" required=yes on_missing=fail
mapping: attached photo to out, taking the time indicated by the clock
1:05
